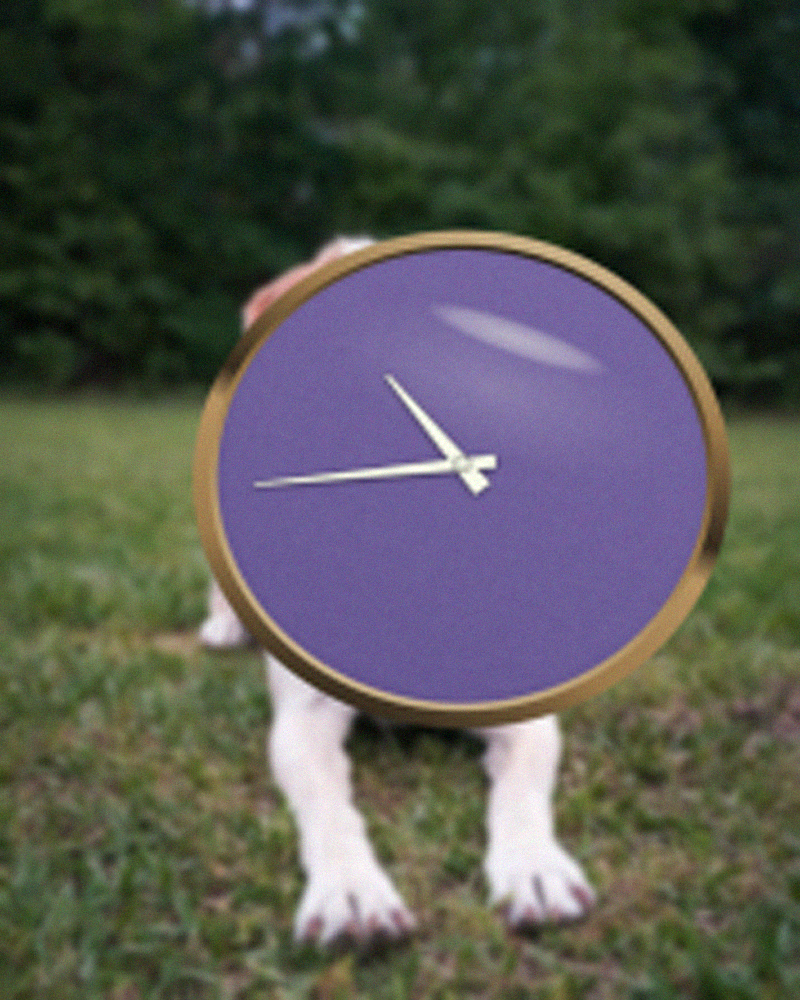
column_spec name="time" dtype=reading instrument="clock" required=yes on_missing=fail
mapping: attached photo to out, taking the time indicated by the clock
10:44
